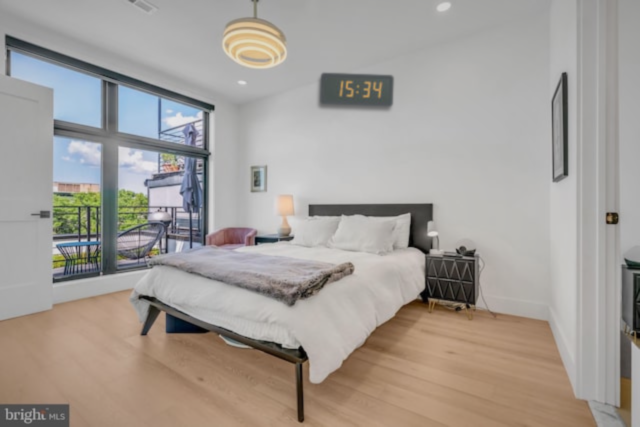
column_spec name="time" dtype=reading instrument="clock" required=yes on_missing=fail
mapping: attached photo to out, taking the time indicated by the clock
15:34
